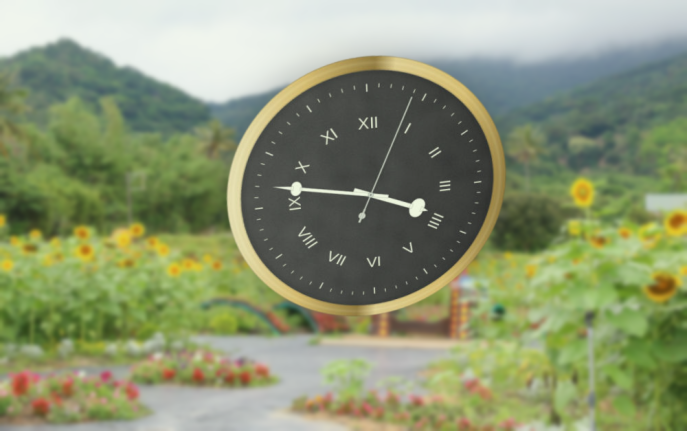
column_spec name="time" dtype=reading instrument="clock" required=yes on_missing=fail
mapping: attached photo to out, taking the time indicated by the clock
3:47:04
